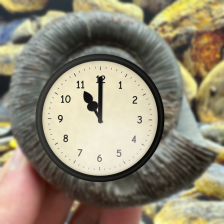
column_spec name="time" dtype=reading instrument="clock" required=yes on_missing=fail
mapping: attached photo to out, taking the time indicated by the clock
11:00
